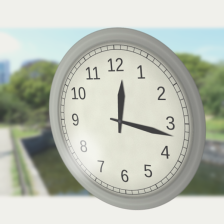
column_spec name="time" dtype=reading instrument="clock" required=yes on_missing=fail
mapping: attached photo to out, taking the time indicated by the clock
12:17
